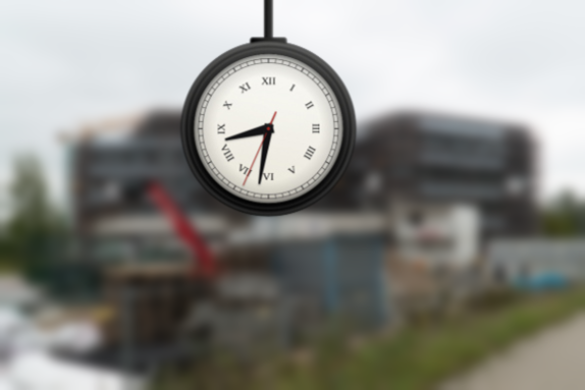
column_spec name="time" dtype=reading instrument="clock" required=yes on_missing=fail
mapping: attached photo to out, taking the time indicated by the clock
8:31:34
